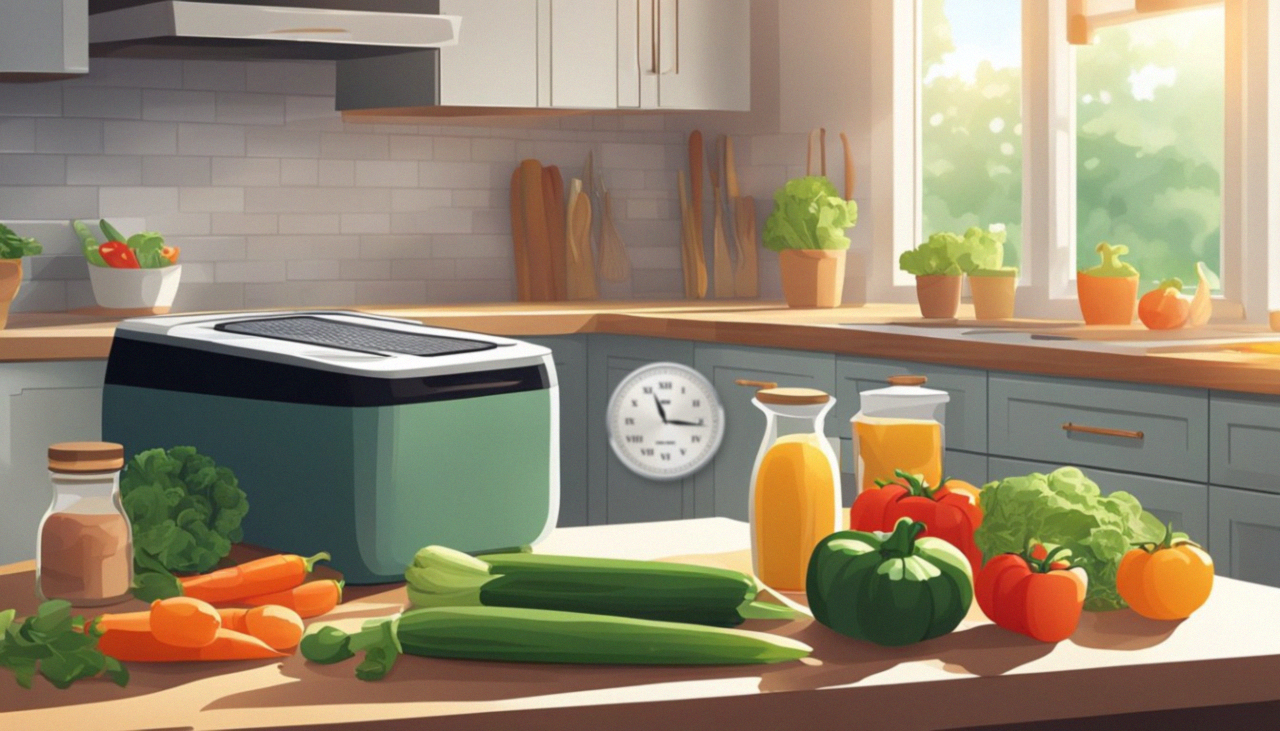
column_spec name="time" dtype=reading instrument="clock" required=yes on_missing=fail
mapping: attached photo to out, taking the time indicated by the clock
11:16
